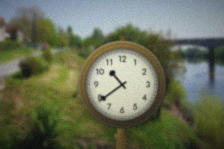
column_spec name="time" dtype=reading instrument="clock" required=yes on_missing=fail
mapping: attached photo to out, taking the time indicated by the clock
10:39
